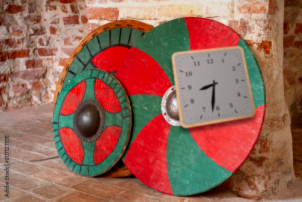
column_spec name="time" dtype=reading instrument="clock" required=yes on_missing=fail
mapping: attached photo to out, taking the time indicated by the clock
8:32
